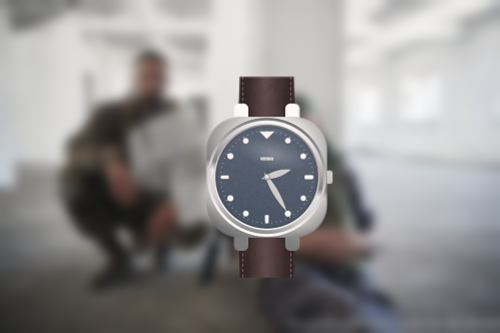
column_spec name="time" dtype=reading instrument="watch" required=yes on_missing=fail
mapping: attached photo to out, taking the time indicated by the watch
2:25
